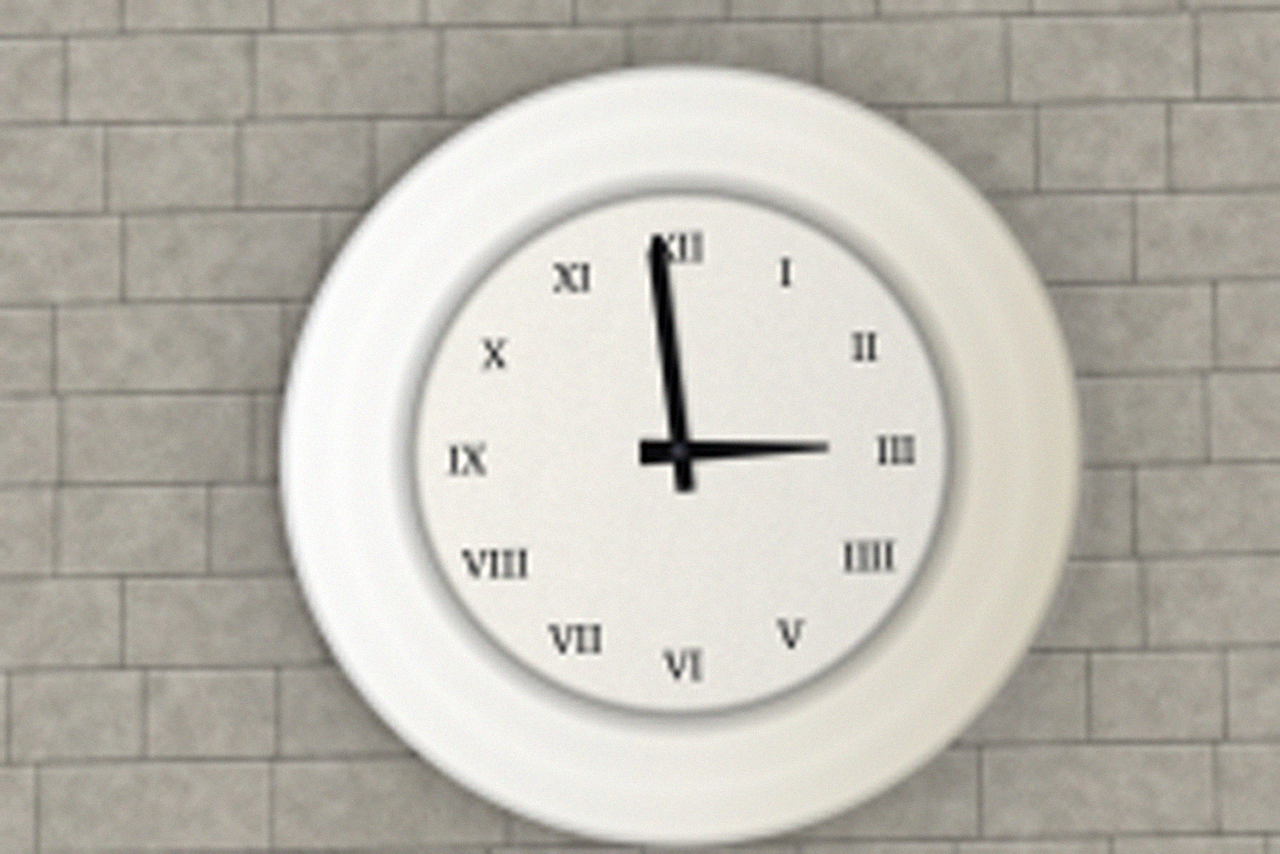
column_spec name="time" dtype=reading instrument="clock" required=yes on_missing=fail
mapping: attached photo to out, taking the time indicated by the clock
2:59
